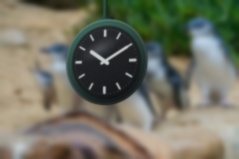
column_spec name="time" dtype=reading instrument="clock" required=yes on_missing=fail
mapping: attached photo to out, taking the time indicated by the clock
10:10
